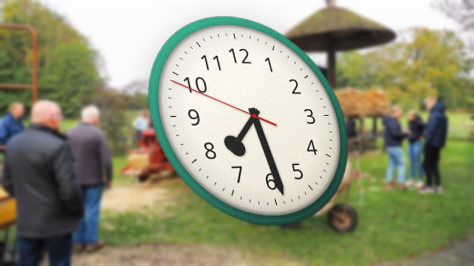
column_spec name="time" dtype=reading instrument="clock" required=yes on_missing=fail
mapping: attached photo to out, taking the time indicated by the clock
7:28:49
